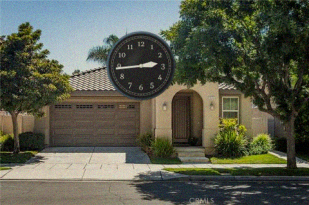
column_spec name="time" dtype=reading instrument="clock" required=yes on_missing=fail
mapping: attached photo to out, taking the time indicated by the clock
2:44
